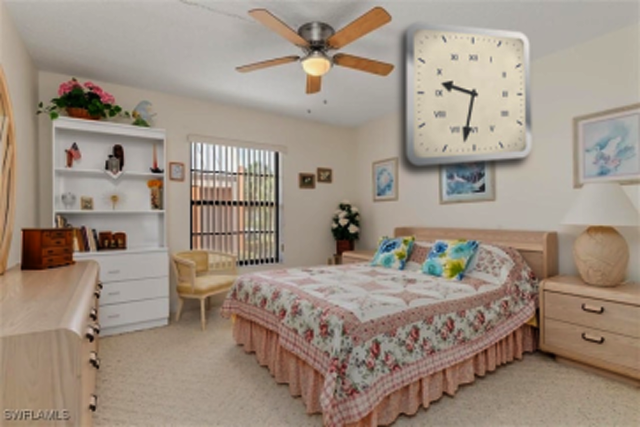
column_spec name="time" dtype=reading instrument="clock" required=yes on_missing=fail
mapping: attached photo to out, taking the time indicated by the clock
9:32
